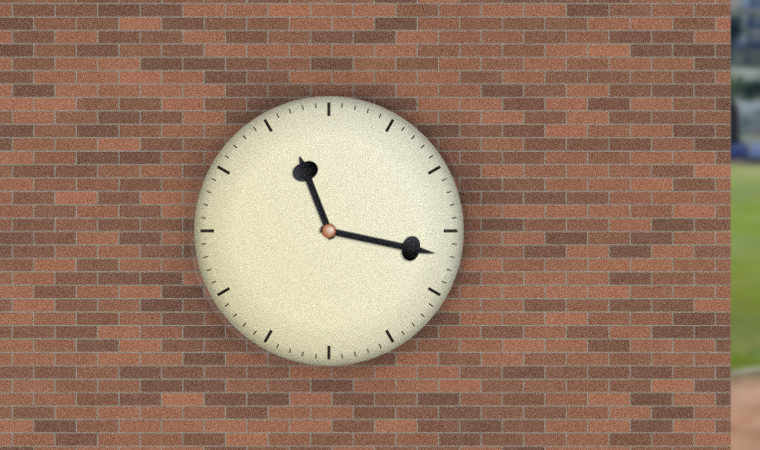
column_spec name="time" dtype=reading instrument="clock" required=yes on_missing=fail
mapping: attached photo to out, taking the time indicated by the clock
11:17
